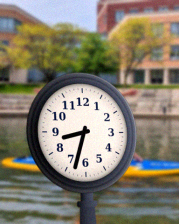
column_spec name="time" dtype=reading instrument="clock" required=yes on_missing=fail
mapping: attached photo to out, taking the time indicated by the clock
8:33
